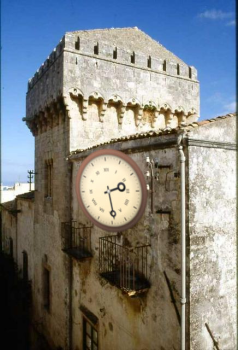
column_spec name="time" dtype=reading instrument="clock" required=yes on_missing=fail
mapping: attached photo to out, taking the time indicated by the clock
2:29
